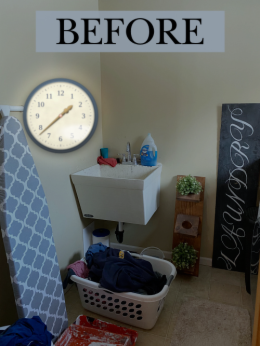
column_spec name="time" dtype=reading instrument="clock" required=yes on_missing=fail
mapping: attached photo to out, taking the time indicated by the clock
1:38
